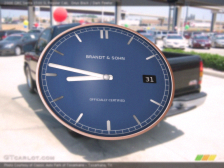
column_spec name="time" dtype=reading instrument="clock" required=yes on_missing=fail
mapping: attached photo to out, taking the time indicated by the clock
8:47
